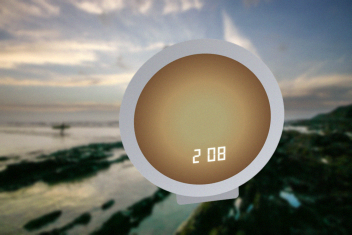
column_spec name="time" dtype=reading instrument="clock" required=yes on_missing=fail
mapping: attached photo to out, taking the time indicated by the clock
2:08
